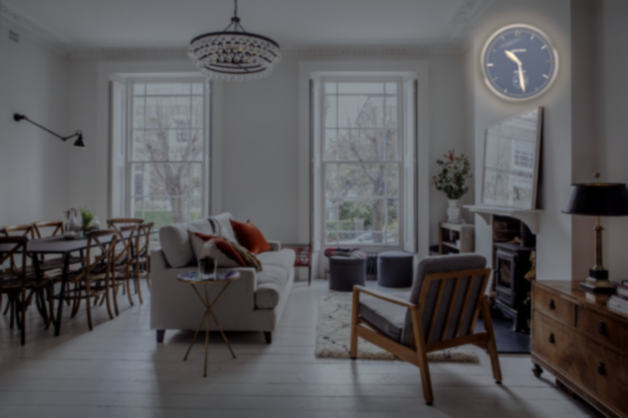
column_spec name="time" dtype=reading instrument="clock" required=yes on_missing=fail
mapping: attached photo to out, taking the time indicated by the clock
10:29
